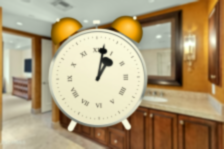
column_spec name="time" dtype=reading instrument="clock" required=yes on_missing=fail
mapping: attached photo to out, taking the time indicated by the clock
1:02
